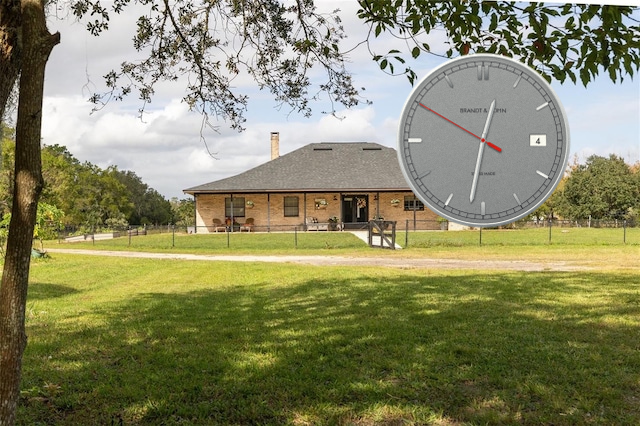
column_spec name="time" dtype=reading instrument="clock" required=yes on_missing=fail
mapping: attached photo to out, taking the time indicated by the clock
12:31:50
